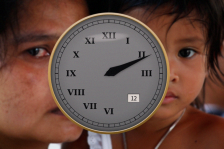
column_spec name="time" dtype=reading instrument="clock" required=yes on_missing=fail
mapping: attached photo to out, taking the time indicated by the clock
2:11
